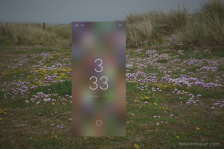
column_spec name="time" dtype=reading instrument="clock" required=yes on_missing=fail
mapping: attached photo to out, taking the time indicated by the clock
3:33
